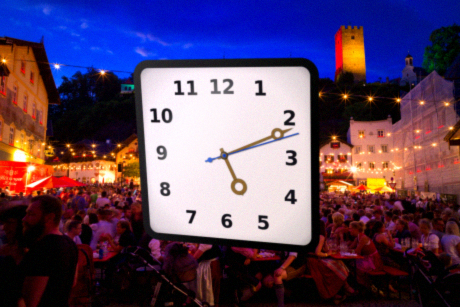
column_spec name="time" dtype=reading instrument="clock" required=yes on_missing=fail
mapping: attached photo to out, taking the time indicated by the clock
5:11:12
